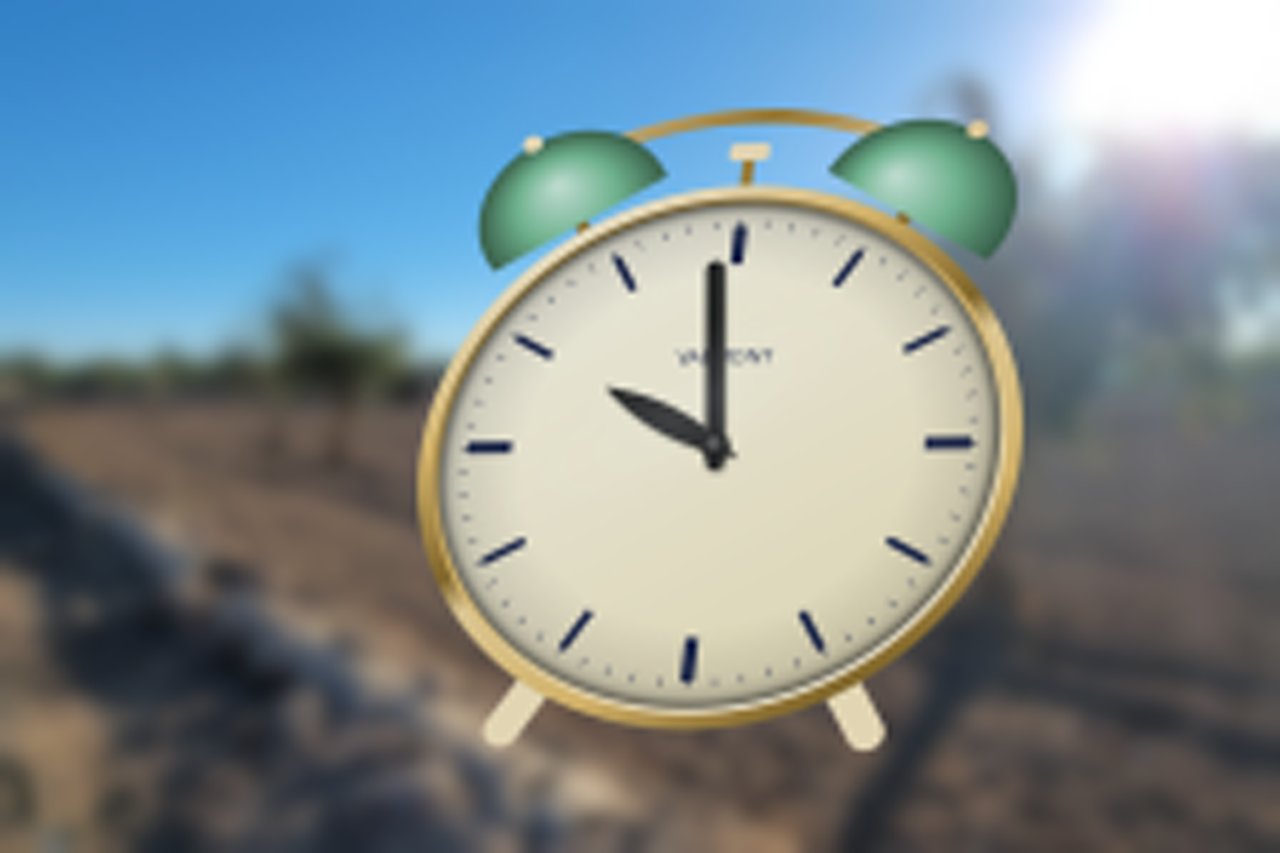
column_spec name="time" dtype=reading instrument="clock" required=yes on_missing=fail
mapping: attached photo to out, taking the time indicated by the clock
9:59
